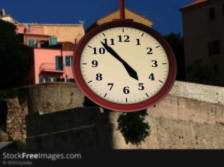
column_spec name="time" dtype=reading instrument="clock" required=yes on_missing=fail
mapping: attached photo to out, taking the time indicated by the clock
4:53
